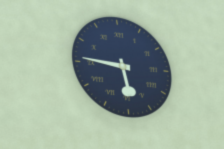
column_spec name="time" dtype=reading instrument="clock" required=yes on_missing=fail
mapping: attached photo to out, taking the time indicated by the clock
5:46
